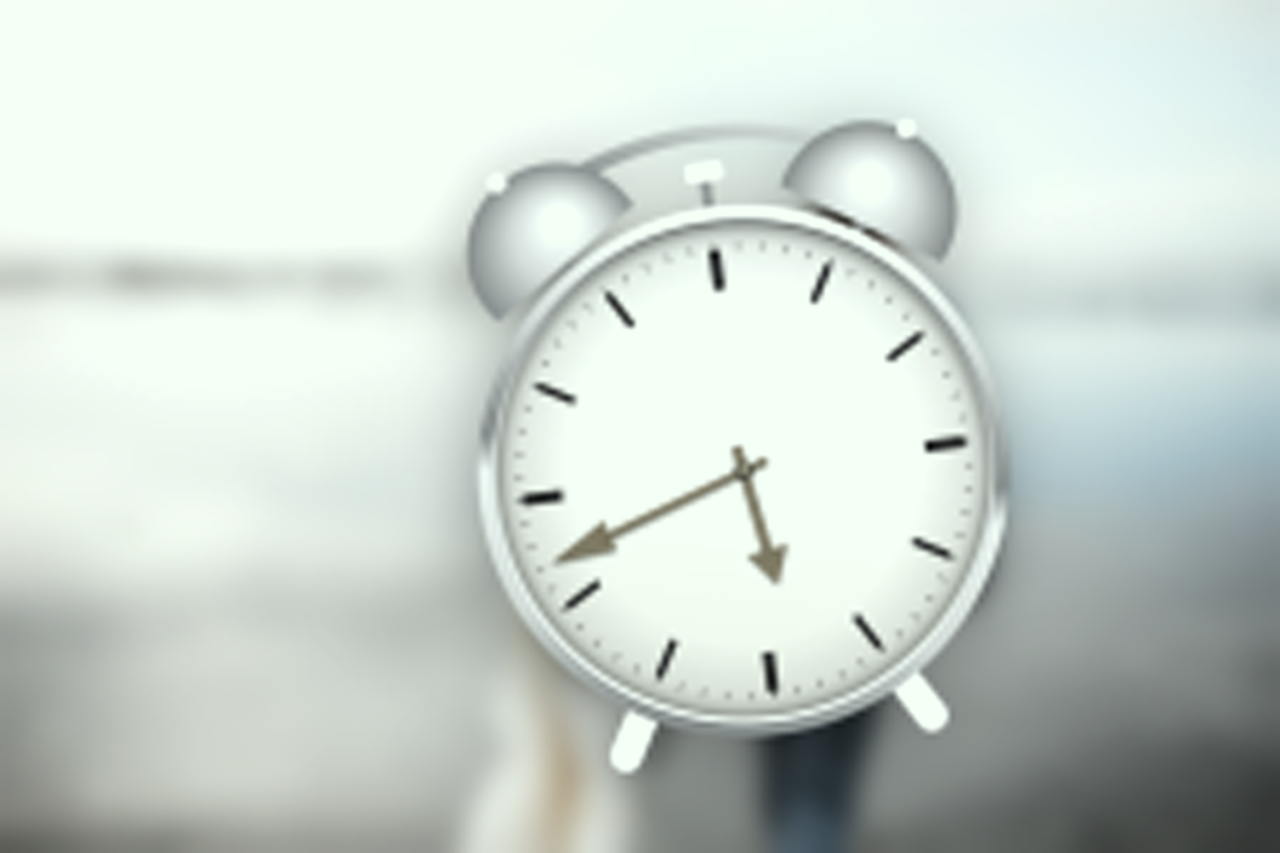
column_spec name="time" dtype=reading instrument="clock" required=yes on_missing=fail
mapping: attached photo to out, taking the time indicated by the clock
5:42
